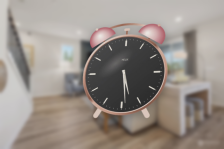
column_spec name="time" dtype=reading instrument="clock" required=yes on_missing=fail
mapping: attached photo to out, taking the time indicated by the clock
5:29
